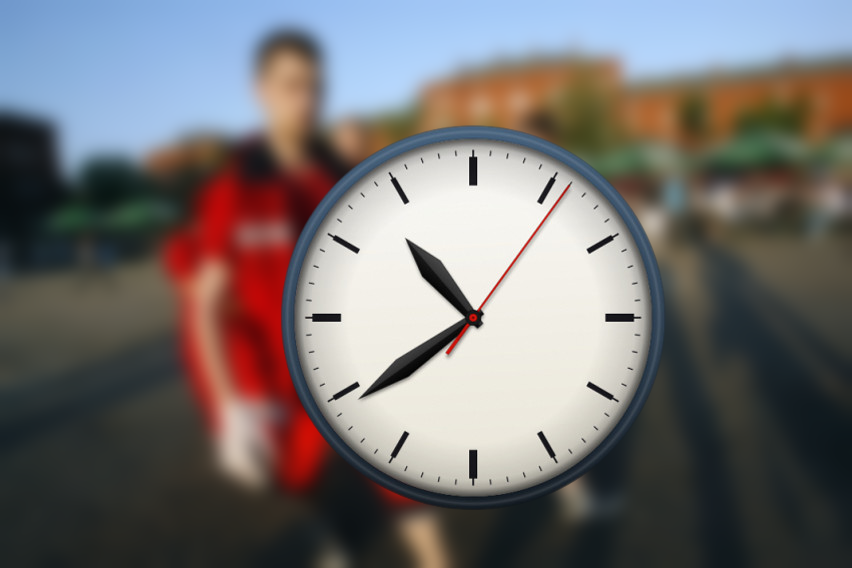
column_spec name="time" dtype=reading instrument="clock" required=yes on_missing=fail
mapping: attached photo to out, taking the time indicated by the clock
10:39:06
